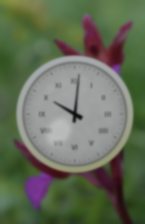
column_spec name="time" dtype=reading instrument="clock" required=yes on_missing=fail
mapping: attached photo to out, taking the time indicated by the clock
10:01
